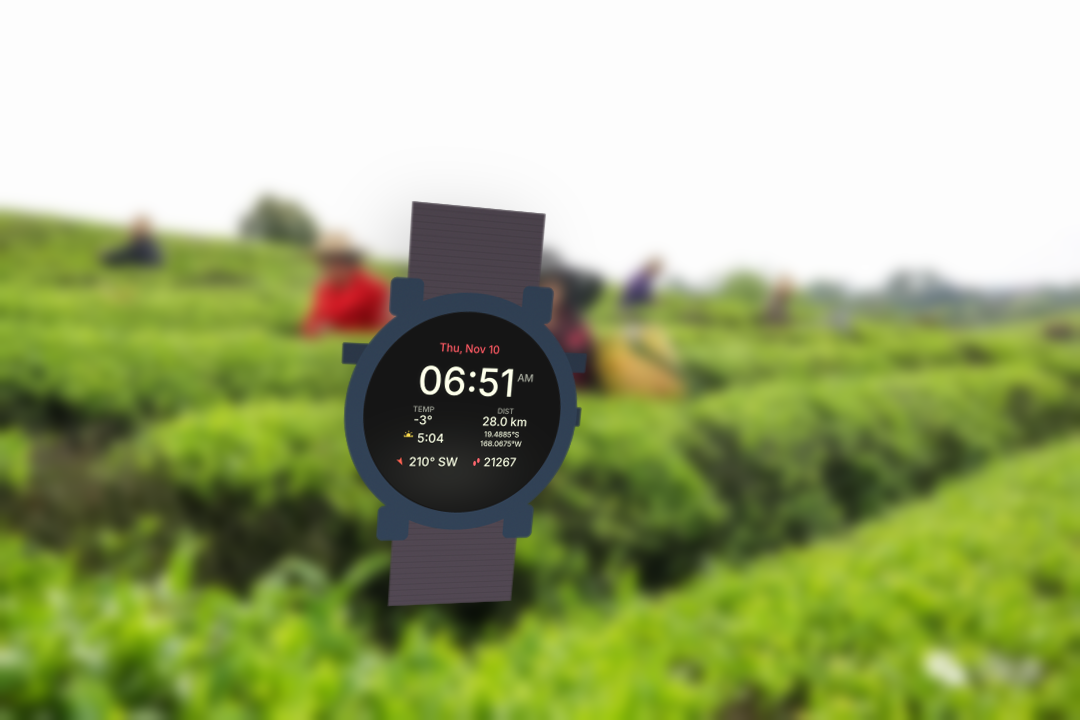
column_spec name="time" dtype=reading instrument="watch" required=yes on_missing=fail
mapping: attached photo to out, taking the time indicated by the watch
6:51
